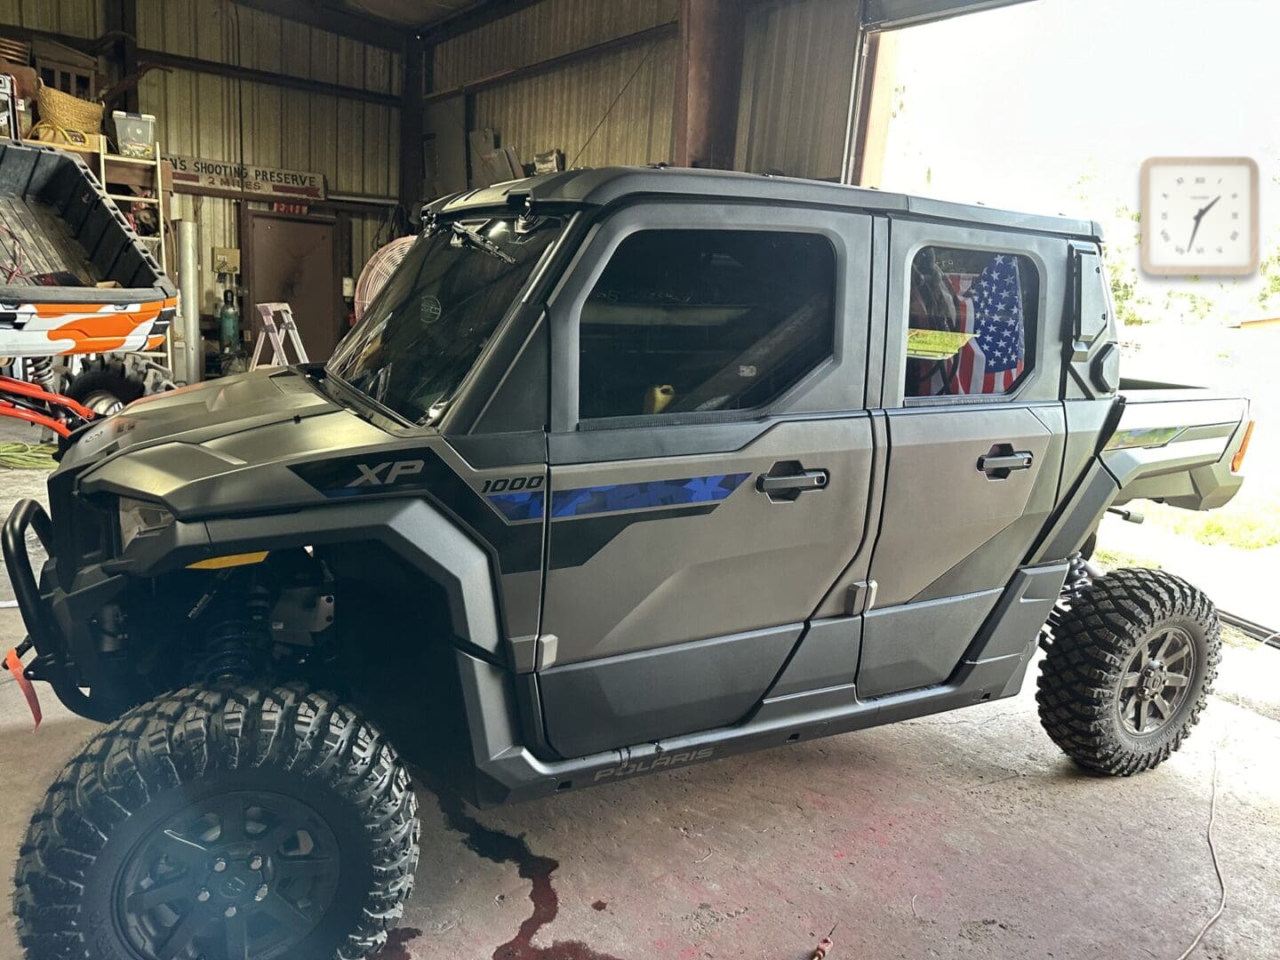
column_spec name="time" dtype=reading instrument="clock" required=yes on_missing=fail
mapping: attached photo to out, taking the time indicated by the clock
1:33
